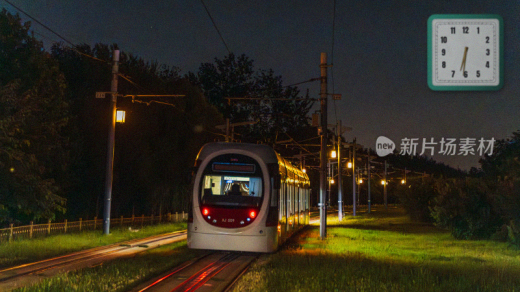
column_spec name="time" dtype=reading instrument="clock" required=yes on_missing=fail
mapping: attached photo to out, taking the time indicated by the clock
6:31
